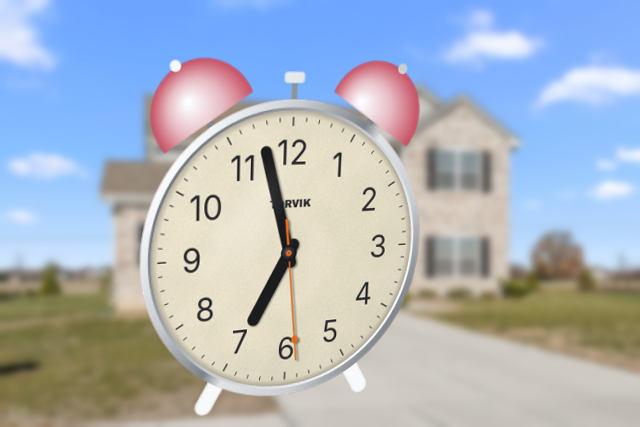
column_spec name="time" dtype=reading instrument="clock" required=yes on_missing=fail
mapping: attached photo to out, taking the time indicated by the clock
6:57:29
